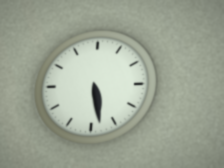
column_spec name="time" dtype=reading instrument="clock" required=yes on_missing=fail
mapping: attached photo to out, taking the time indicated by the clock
5:28
